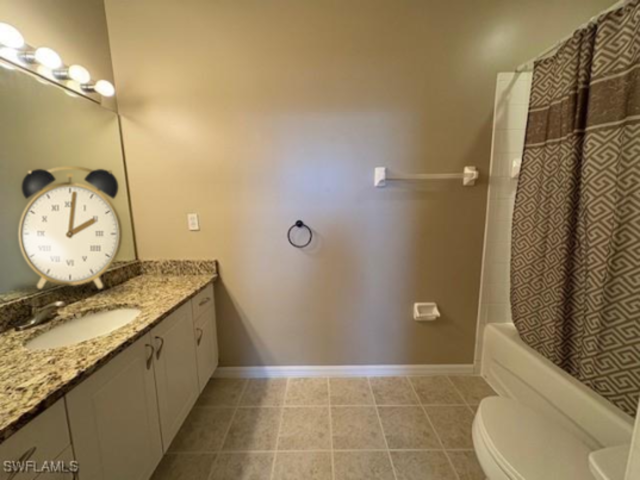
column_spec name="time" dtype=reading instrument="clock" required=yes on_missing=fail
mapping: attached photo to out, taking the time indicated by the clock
2:01
